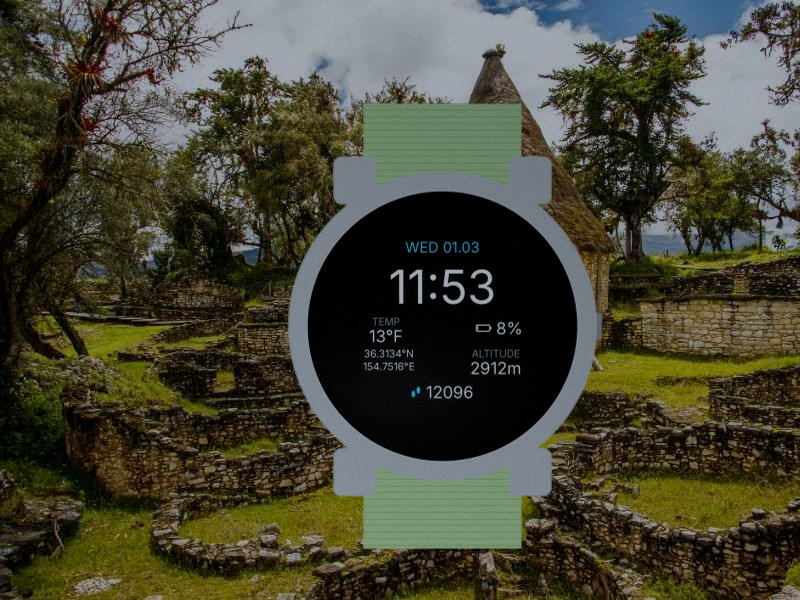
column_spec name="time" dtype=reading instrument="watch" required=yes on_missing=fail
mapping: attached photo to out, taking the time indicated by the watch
11:53
